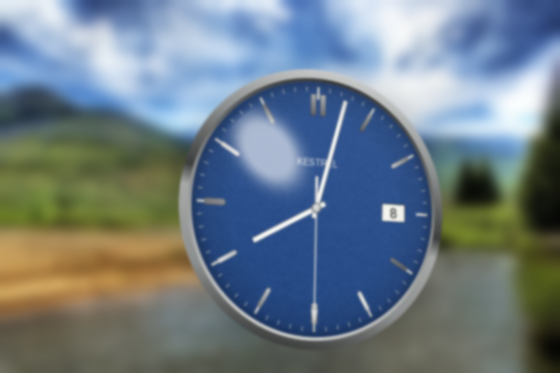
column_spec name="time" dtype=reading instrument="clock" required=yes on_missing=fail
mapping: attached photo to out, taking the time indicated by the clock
8:02:30
